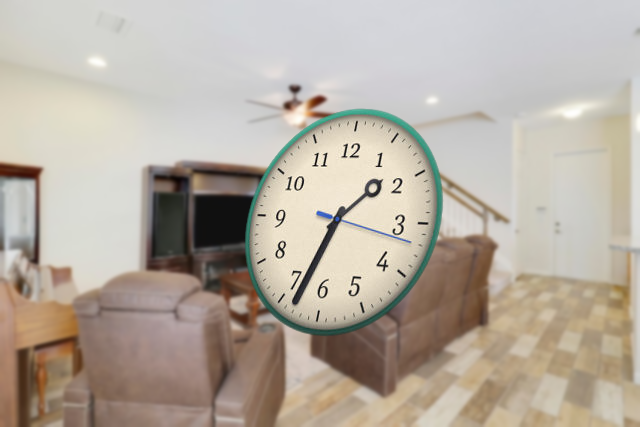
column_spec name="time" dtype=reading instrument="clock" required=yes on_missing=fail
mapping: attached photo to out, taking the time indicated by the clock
1:33:17
